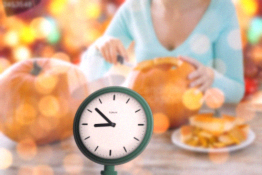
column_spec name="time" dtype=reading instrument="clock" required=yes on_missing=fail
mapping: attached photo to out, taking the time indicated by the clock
8:52
